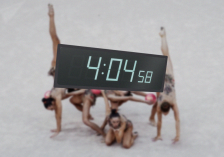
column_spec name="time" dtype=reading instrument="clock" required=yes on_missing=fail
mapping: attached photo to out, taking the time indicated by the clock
4:04:58
